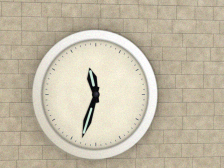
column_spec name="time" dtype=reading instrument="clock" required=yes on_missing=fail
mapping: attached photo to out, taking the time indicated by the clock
11:33
